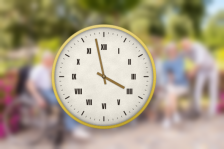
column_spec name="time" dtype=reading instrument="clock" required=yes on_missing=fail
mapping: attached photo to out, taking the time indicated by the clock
3:58
